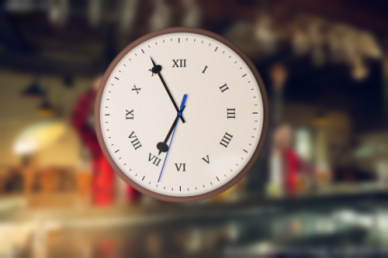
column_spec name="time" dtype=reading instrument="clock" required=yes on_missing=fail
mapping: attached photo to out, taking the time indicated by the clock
6:55:33
